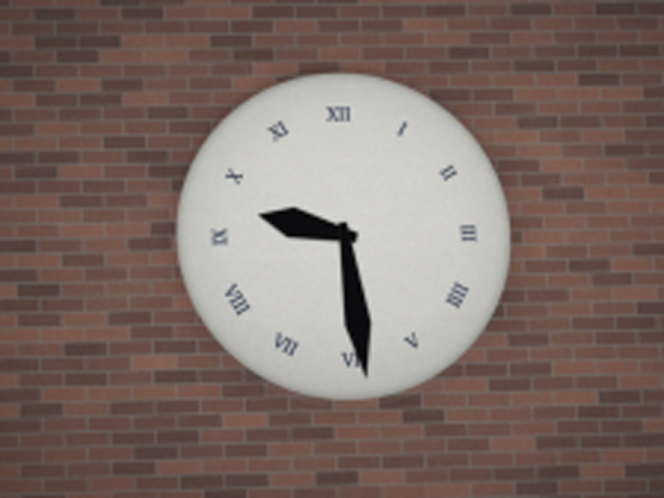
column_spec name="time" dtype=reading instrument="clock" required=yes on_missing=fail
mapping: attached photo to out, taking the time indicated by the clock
9:29
